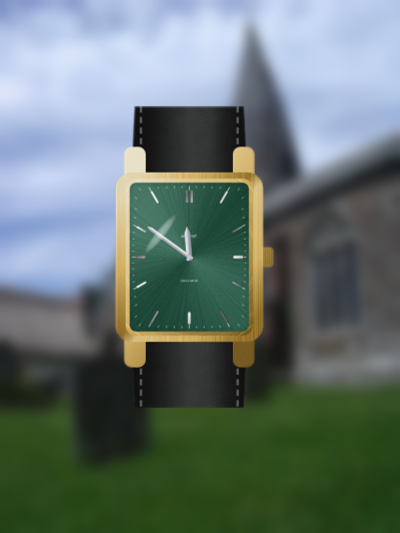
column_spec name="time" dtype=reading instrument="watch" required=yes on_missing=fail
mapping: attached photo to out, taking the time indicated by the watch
11:51
